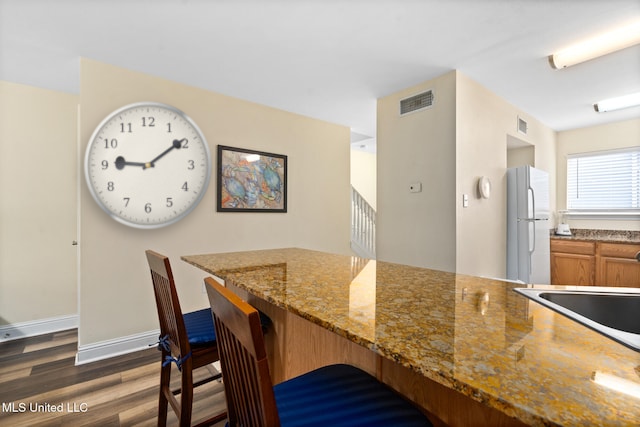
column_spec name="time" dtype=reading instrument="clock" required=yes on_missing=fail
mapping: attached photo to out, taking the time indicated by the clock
9:09
